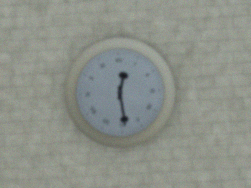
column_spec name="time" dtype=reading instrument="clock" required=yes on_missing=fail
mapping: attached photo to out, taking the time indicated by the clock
12:29
